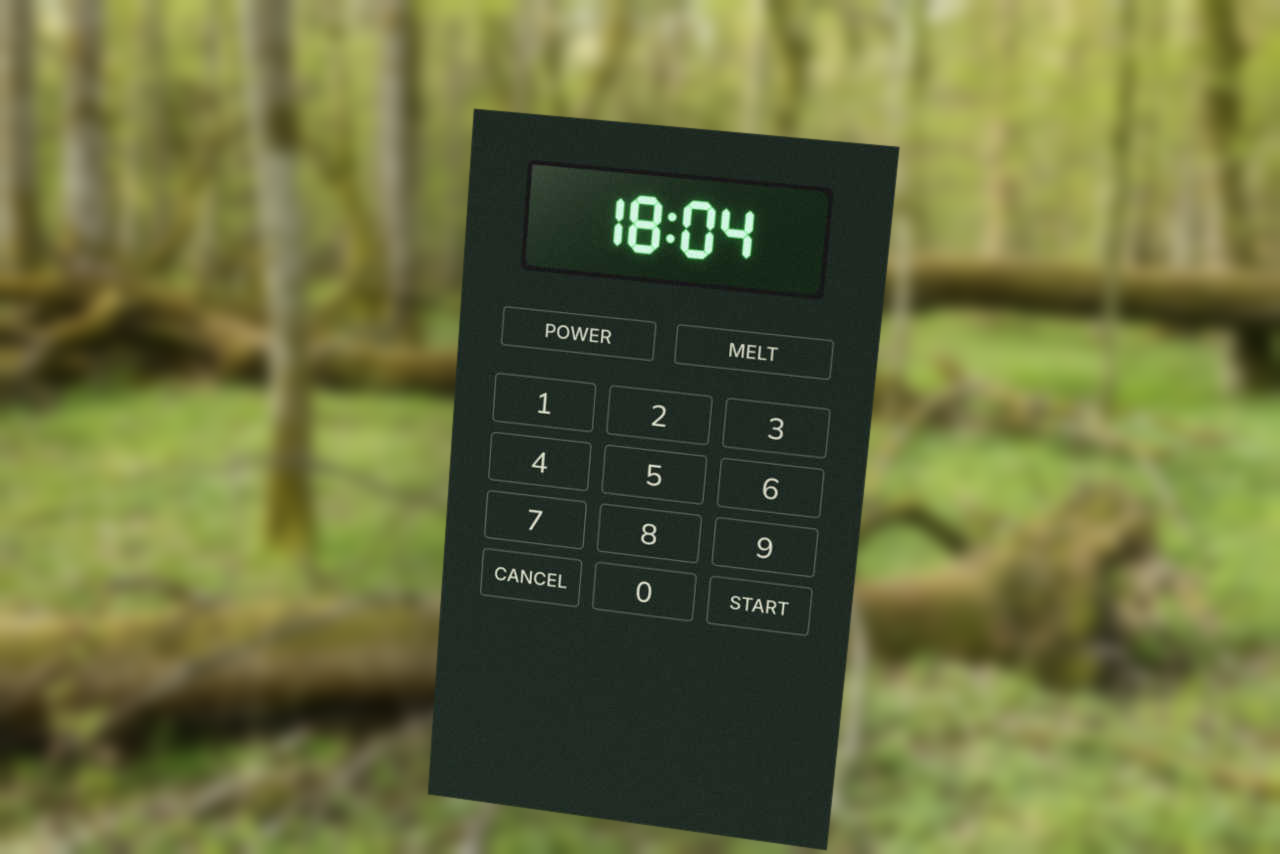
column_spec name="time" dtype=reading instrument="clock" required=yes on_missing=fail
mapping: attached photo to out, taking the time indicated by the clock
18:04
